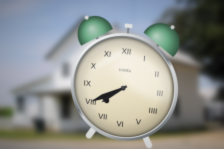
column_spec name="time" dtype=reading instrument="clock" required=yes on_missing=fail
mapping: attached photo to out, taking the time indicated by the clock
7:40
